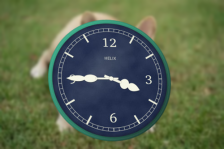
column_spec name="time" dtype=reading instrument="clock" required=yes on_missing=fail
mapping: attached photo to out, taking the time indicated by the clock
3:45
